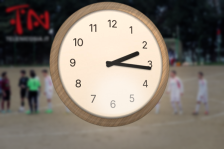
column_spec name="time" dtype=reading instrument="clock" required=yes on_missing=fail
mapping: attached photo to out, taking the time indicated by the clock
2:16
